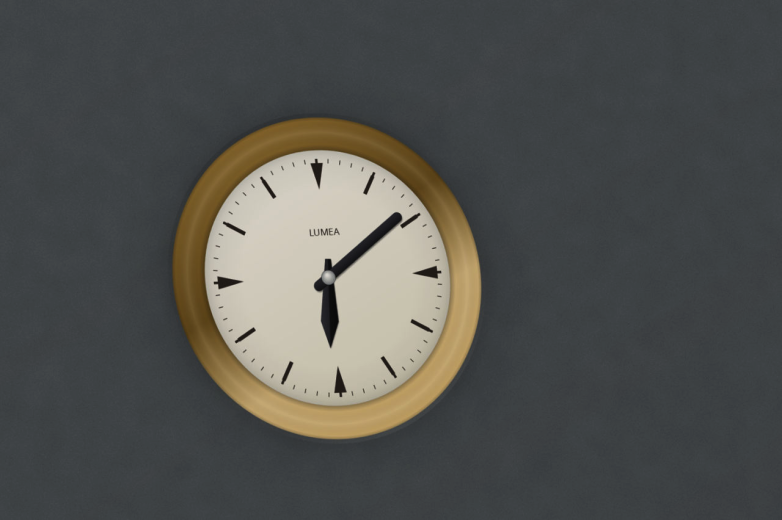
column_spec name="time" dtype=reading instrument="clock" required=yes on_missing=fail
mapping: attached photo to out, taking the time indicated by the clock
6:09
